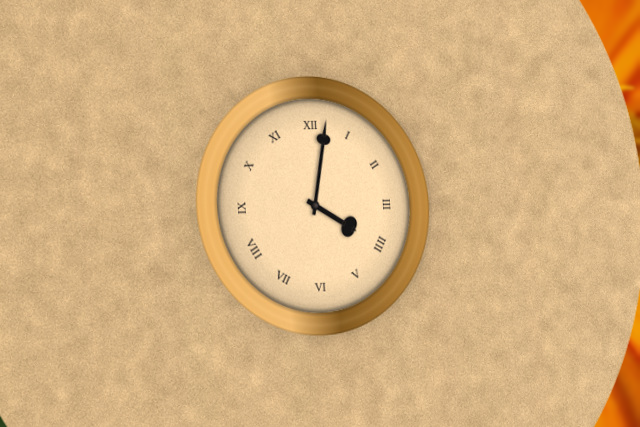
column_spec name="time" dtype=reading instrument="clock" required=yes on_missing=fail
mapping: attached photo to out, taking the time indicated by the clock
4:02
